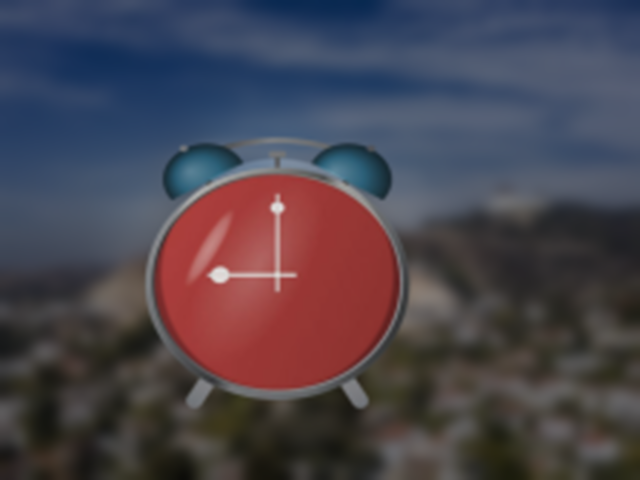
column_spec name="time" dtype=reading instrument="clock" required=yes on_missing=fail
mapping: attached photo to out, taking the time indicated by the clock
9:00
